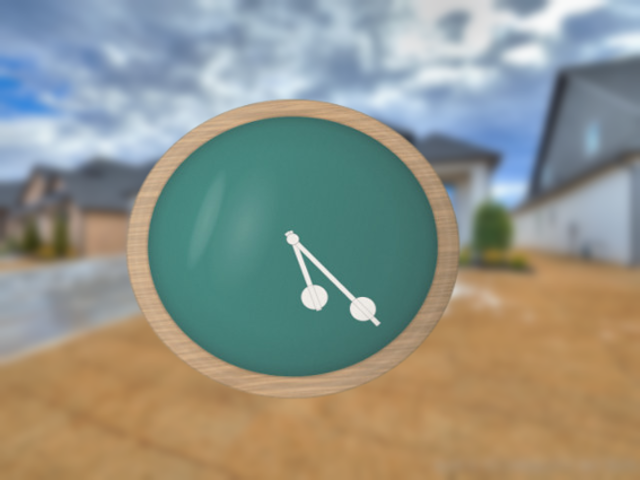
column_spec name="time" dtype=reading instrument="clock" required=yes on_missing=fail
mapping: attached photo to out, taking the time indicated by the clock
5:23
